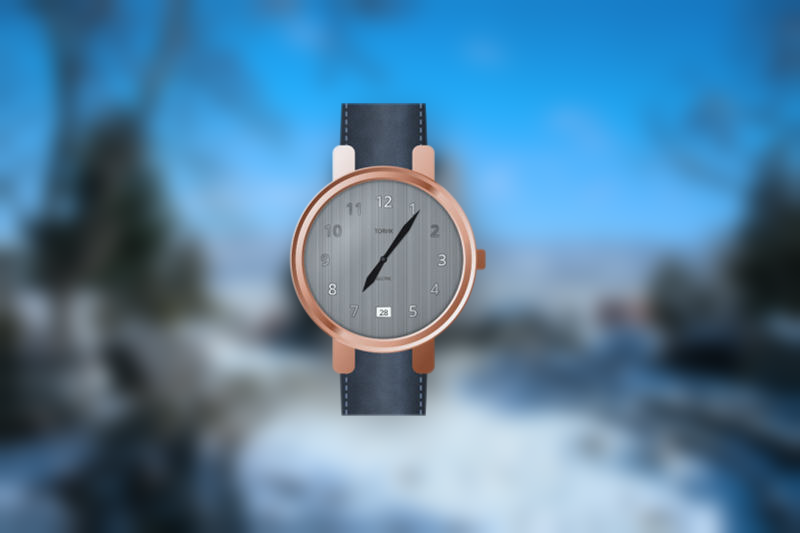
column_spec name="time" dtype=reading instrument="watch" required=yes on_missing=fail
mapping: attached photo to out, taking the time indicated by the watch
7:06
